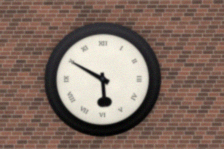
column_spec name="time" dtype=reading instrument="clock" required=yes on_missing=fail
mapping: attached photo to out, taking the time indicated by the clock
5:50
